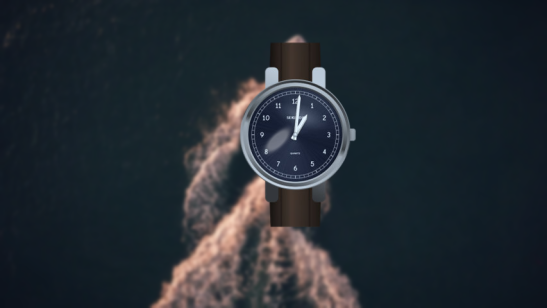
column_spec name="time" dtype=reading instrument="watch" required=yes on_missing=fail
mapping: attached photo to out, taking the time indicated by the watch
1:01
